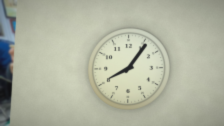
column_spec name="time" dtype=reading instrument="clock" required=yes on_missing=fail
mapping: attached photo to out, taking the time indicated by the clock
8:06
